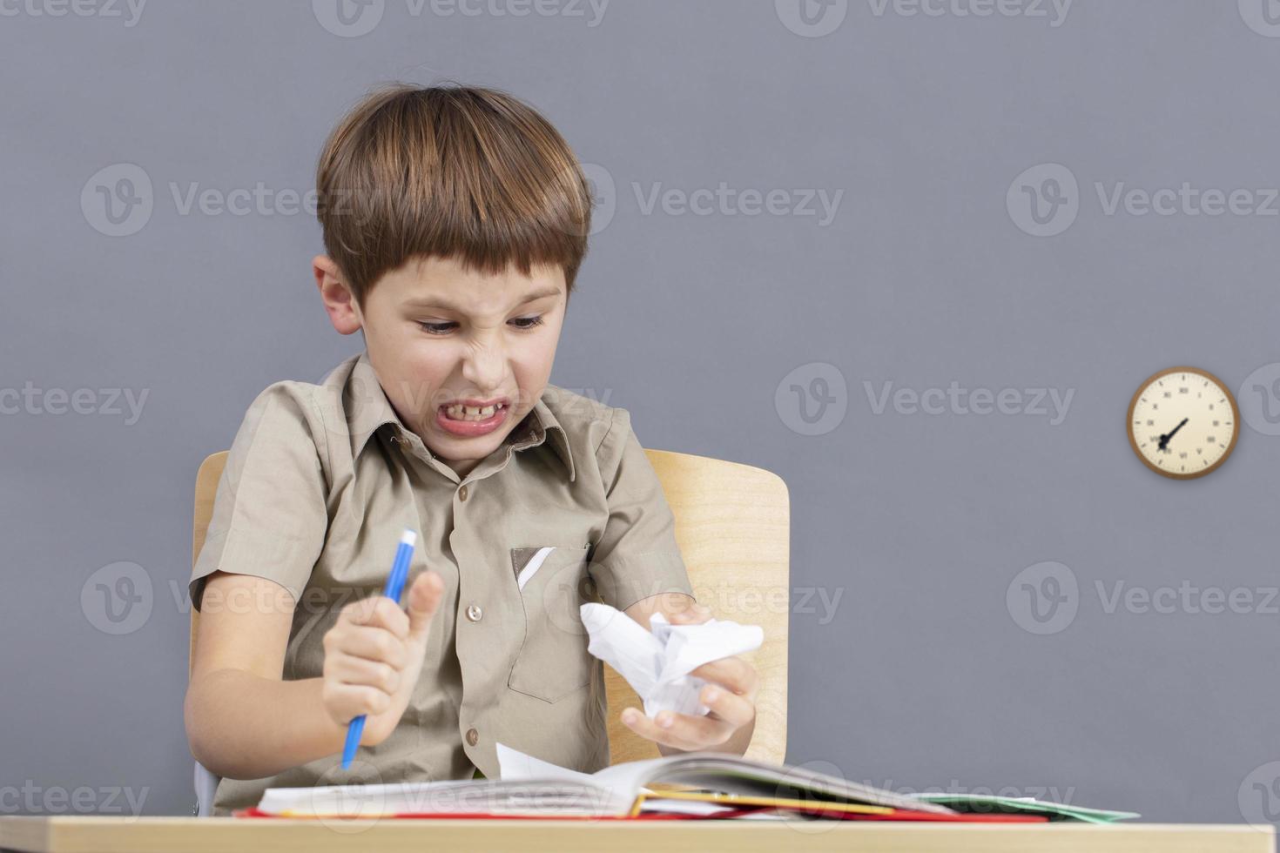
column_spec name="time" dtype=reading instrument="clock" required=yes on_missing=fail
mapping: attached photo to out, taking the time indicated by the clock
7:37
